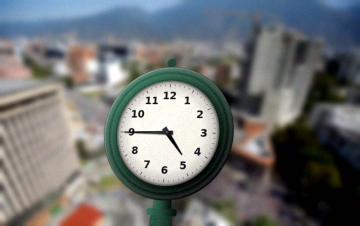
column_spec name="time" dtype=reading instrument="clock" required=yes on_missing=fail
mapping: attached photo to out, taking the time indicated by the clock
4:45
